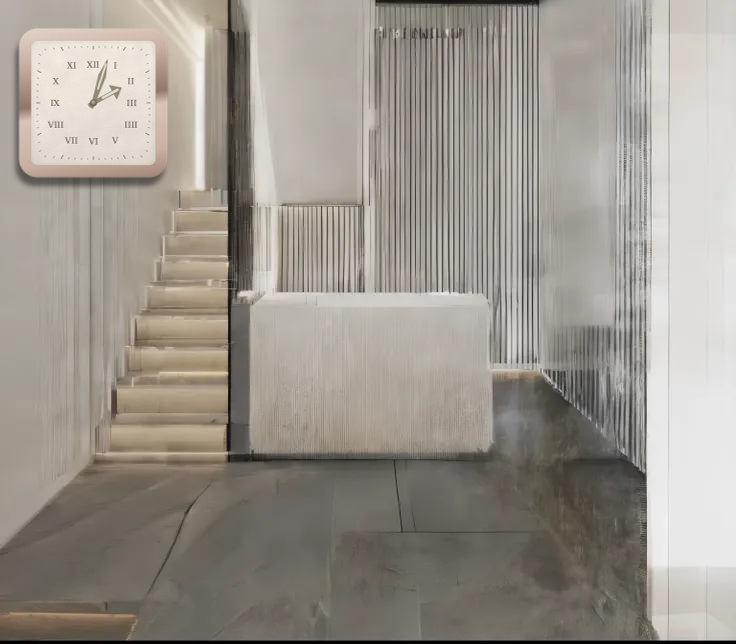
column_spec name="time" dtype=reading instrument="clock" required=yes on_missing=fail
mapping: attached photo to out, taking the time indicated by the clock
2:03
